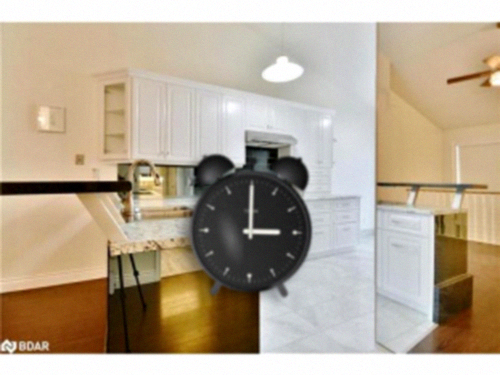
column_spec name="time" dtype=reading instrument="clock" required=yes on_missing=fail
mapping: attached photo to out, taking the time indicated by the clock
3:00
